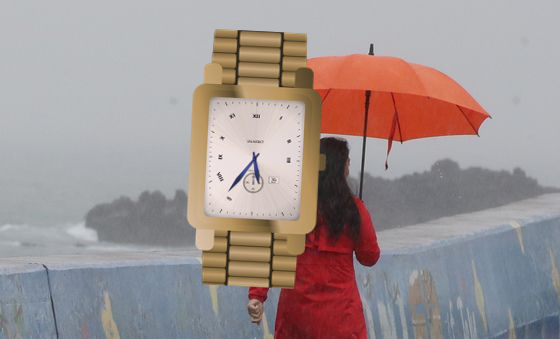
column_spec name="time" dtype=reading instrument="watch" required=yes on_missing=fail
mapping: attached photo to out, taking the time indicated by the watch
5:36
